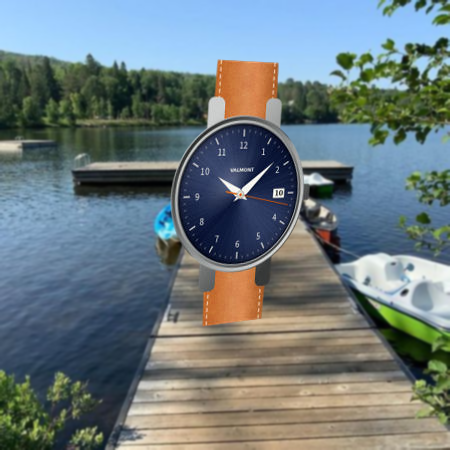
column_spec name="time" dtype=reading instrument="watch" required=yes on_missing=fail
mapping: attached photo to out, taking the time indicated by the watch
10:08:17
